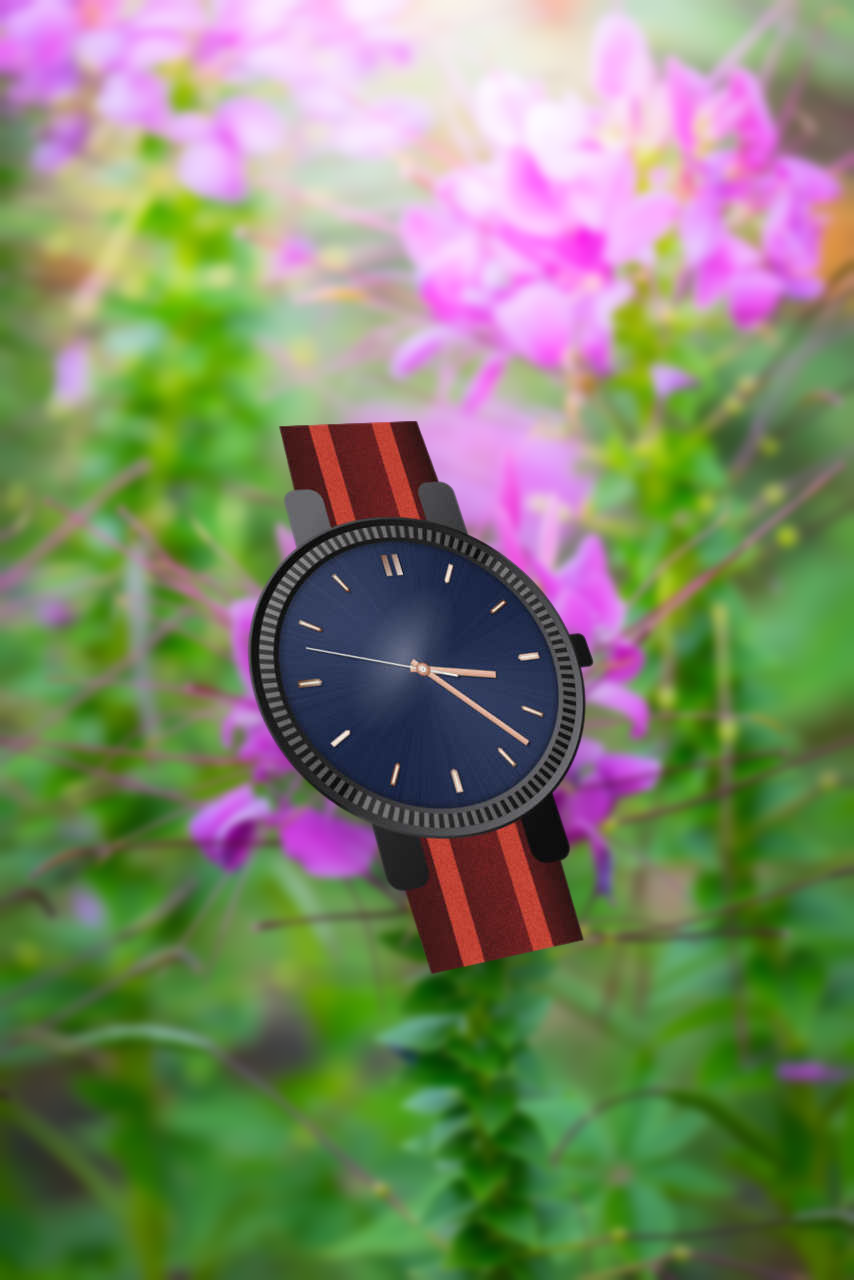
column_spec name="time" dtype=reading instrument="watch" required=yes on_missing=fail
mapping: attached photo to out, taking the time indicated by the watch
3:22:48
